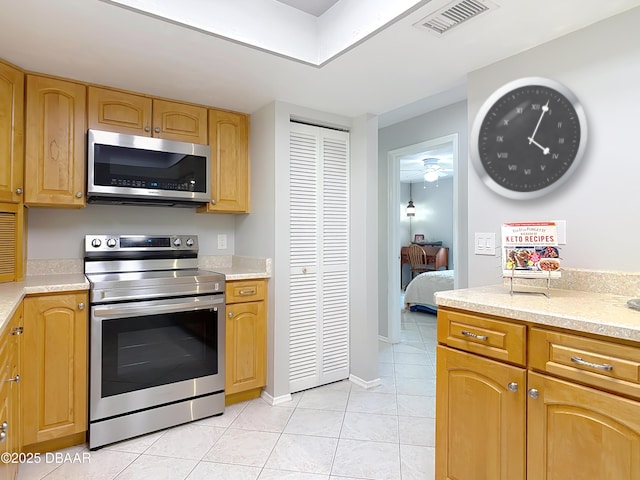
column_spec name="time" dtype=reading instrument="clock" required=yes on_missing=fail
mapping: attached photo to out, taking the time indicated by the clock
4:03
